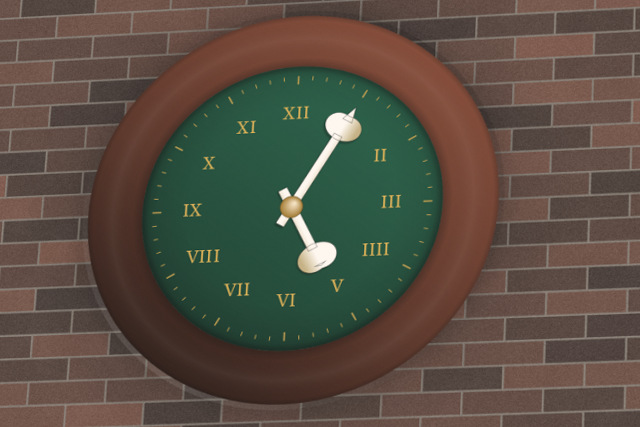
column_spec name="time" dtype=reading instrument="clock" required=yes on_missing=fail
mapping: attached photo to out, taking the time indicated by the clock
5:05
